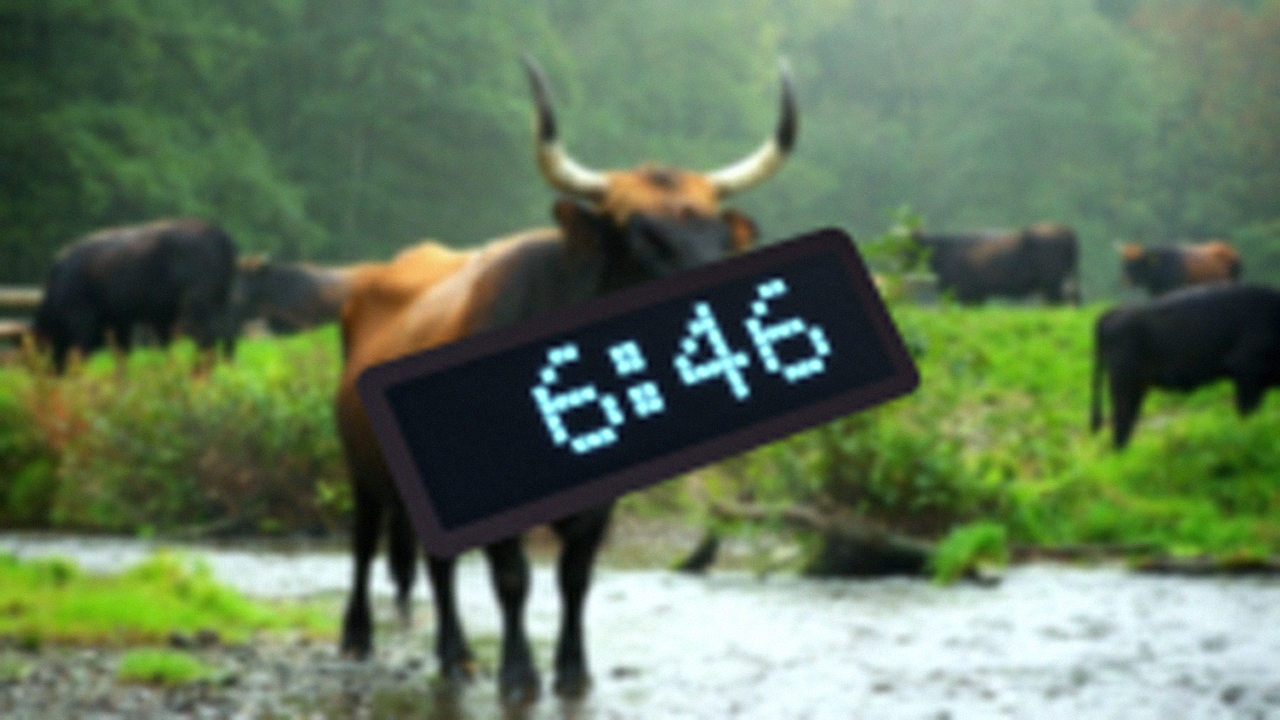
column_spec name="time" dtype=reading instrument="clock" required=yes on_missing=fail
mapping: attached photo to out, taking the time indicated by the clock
6:46
